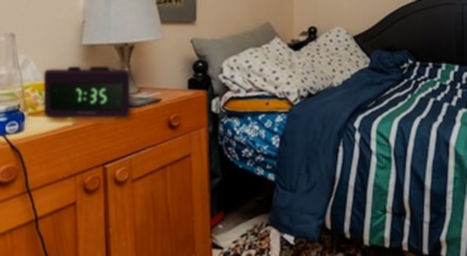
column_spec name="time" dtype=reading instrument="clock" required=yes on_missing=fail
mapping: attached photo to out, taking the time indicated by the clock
7:35
